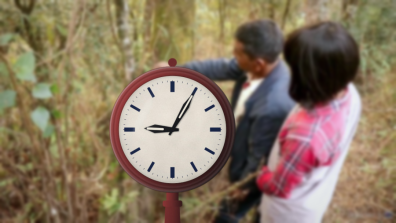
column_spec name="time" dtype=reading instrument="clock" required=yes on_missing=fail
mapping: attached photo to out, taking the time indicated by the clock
9:05
